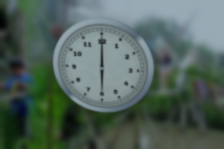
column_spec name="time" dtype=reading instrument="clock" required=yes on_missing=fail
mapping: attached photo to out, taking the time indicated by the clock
6:00
